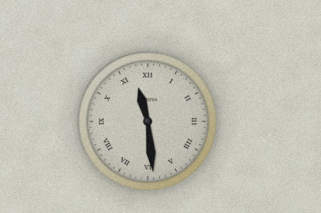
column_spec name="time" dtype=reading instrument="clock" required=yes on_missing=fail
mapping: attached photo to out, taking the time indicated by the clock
11:29
